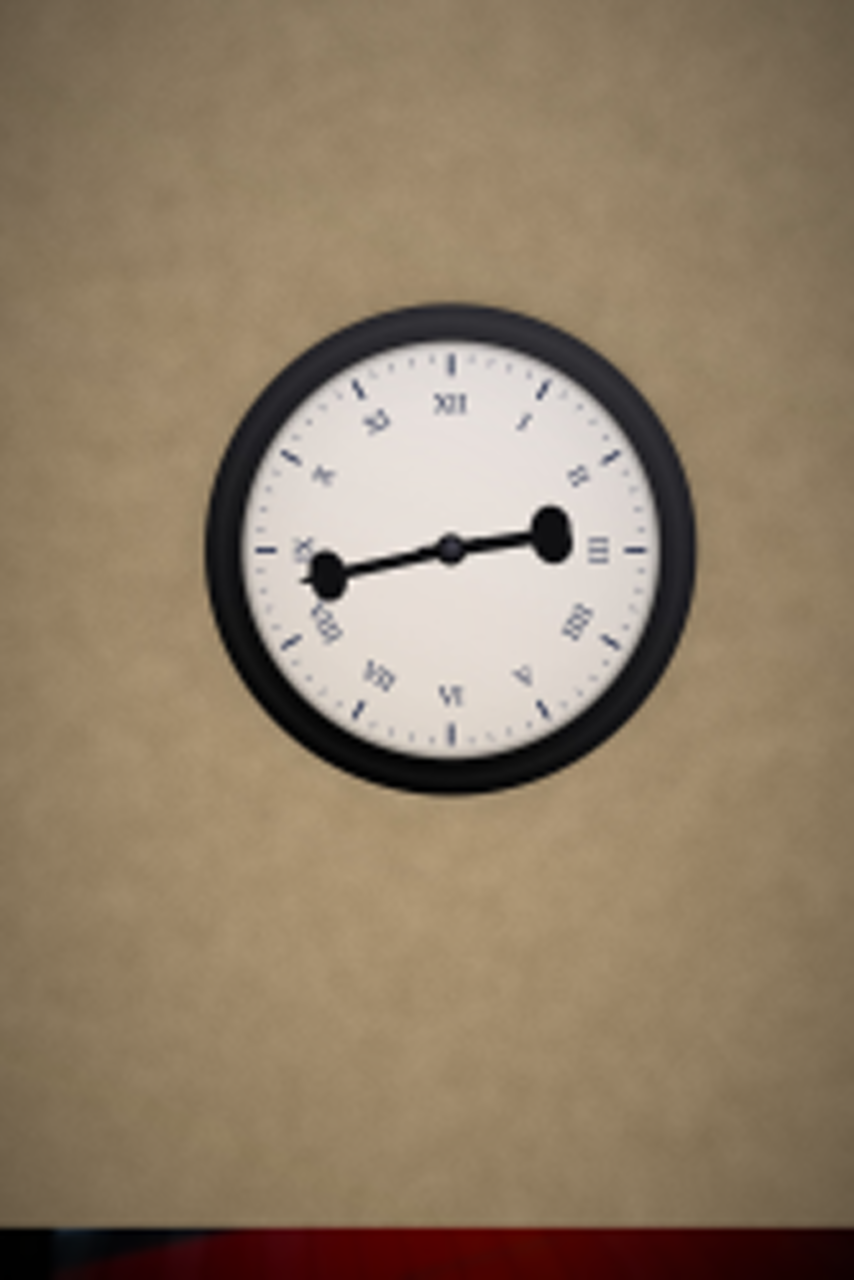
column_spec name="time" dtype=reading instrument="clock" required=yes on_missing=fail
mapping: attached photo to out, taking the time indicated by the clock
2:43
